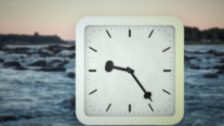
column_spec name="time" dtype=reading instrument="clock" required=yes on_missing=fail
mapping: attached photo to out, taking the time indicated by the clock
9:24
